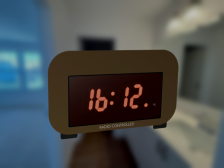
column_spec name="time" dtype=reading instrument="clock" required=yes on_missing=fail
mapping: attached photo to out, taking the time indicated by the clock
16:12
